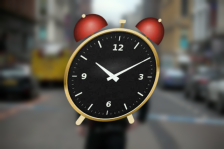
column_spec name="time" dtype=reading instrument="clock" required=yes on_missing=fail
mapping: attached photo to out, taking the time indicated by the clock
10:10
